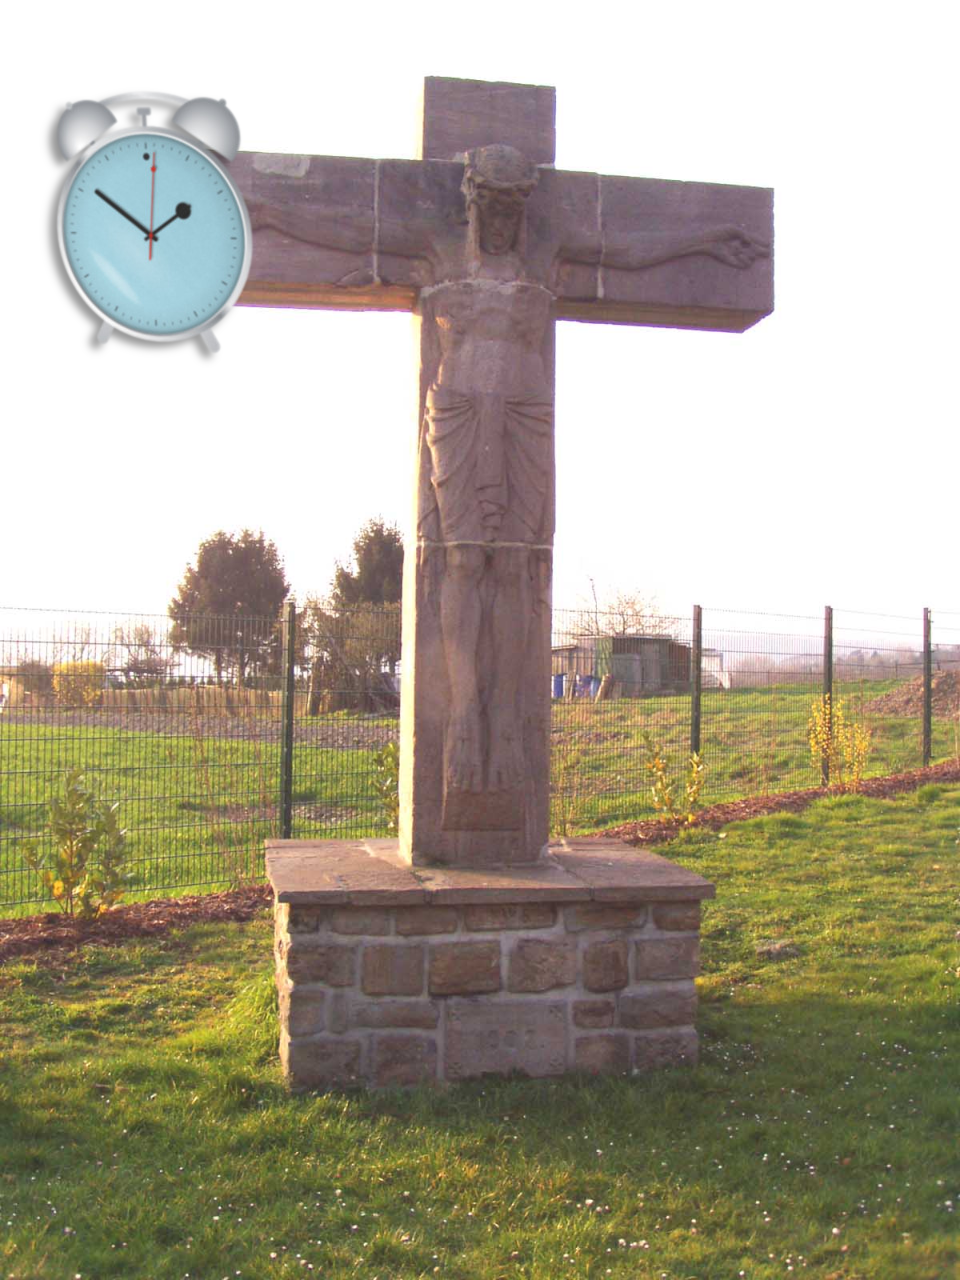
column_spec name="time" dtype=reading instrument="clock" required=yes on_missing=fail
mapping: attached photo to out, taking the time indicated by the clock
1:51:01
